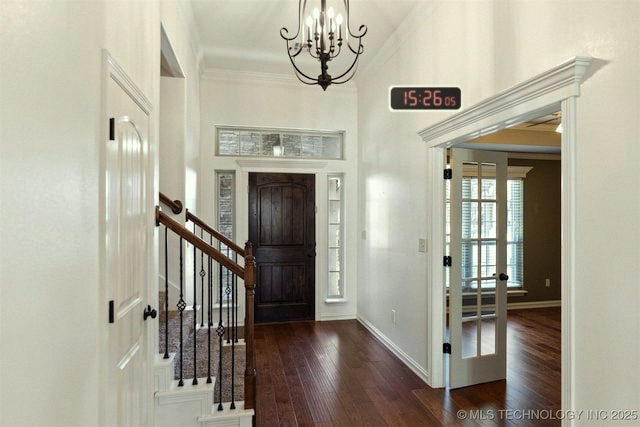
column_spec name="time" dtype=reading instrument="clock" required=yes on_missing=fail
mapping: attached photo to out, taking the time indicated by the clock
15:26
